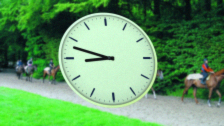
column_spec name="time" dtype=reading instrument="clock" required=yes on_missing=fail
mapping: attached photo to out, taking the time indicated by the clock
8:48
